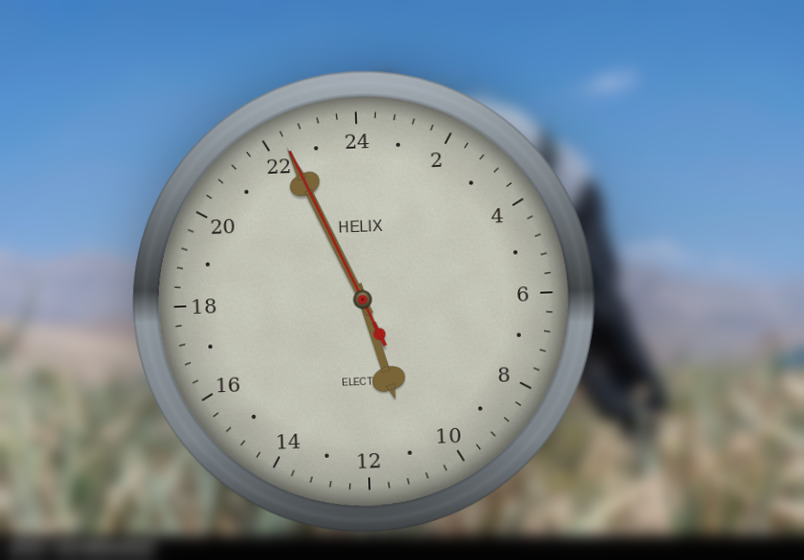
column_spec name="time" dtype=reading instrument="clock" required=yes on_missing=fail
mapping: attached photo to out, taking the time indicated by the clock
10:55:56
